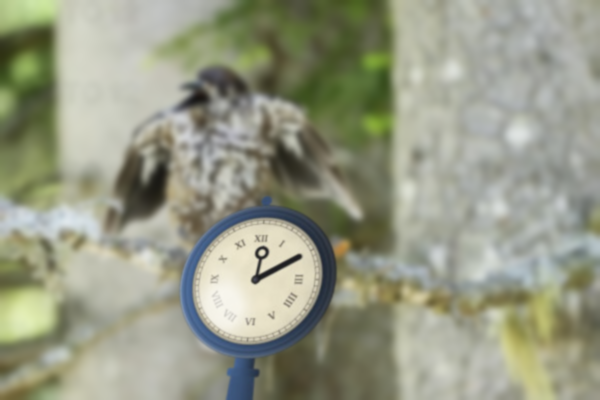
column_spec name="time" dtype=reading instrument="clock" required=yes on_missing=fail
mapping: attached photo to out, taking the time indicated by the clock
12:10
